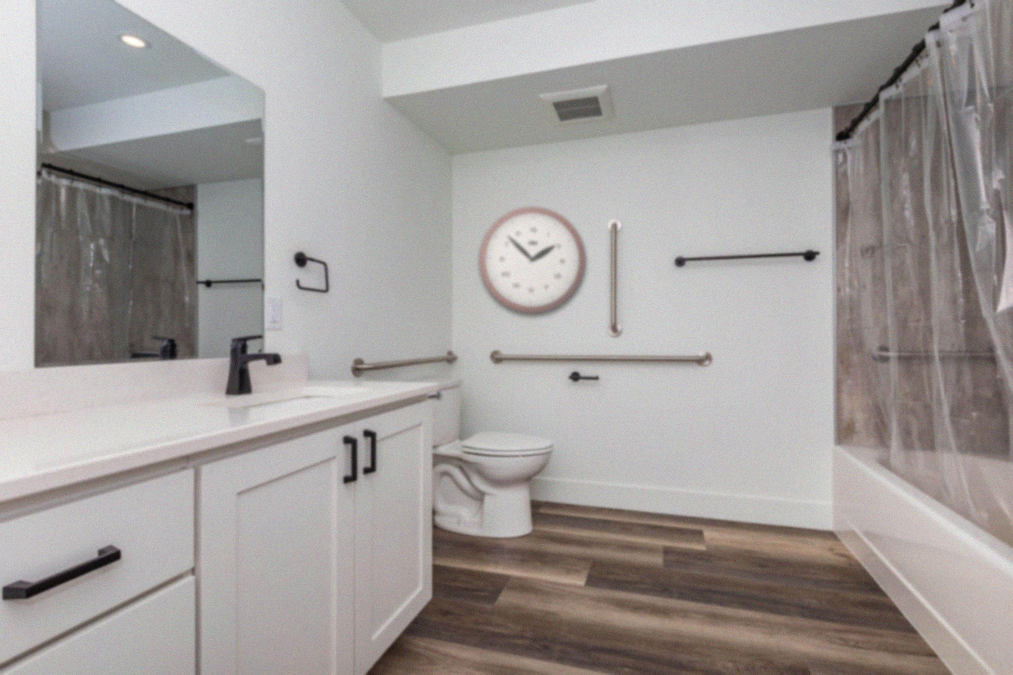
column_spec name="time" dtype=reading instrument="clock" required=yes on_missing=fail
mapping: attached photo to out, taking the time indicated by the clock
1:52
